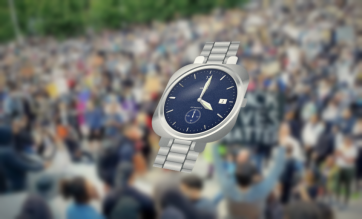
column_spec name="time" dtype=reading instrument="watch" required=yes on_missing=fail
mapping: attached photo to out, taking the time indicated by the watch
4:01
